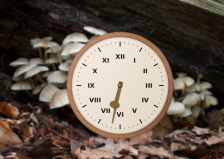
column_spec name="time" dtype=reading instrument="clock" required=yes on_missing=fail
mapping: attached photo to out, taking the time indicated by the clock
6:32
